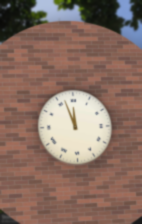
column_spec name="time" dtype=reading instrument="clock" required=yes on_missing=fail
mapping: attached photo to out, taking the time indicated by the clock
11:57
